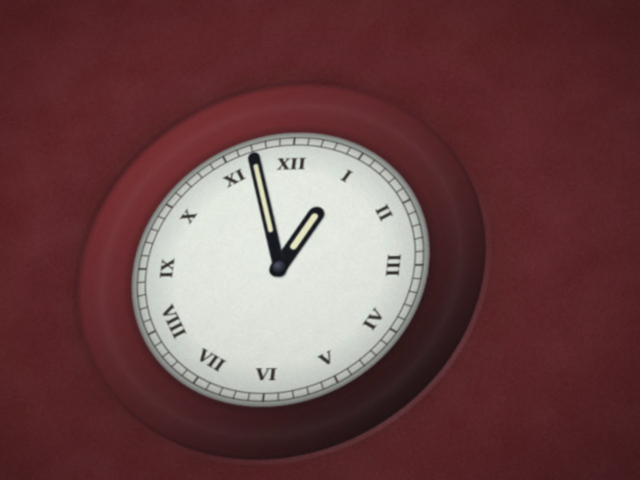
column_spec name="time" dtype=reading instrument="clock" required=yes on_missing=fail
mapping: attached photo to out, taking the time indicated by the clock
12:57
